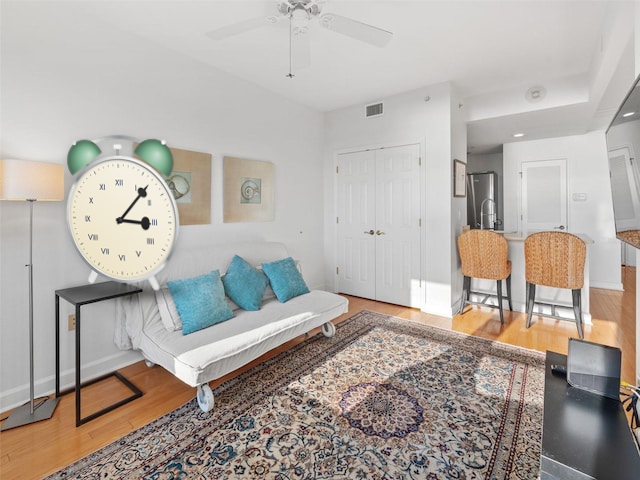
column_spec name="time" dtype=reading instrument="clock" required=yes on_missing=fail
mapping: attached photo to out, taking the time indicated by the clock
3:07
